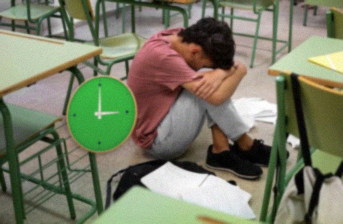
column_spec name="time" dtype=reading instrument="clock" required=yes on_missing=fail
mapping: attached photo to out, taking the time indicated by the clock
3:00
